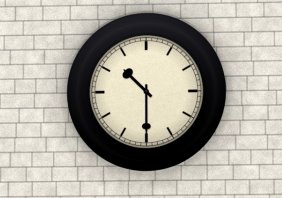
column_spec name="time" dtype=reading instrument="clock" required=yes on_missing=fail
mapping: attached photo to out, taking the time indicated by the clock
10:30
